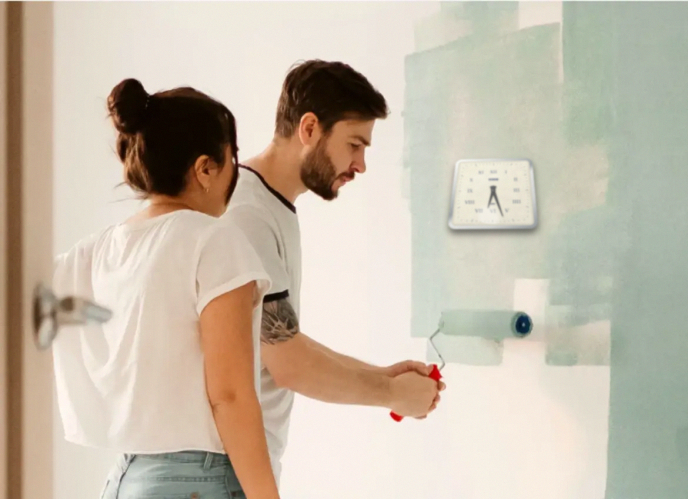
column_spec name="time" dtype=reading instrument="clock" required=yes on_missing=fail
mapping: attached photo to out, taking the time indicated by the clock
6:27
